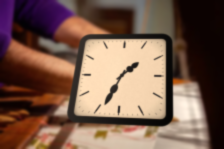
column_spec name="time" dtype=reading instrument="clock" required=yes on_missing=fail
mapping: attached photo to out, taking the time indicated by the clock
1:34
